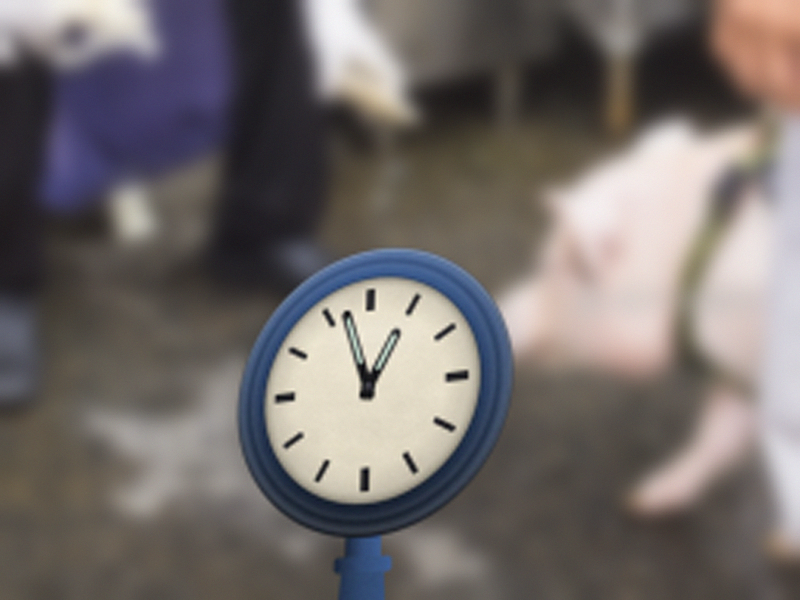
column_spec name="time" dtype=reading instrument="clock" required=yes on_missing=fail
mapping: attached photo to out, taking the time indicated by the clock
12:57
